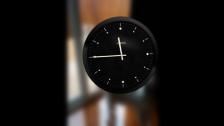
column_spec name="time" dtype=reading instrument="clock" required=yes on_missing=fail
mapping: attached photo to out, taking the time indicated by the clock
11:45
